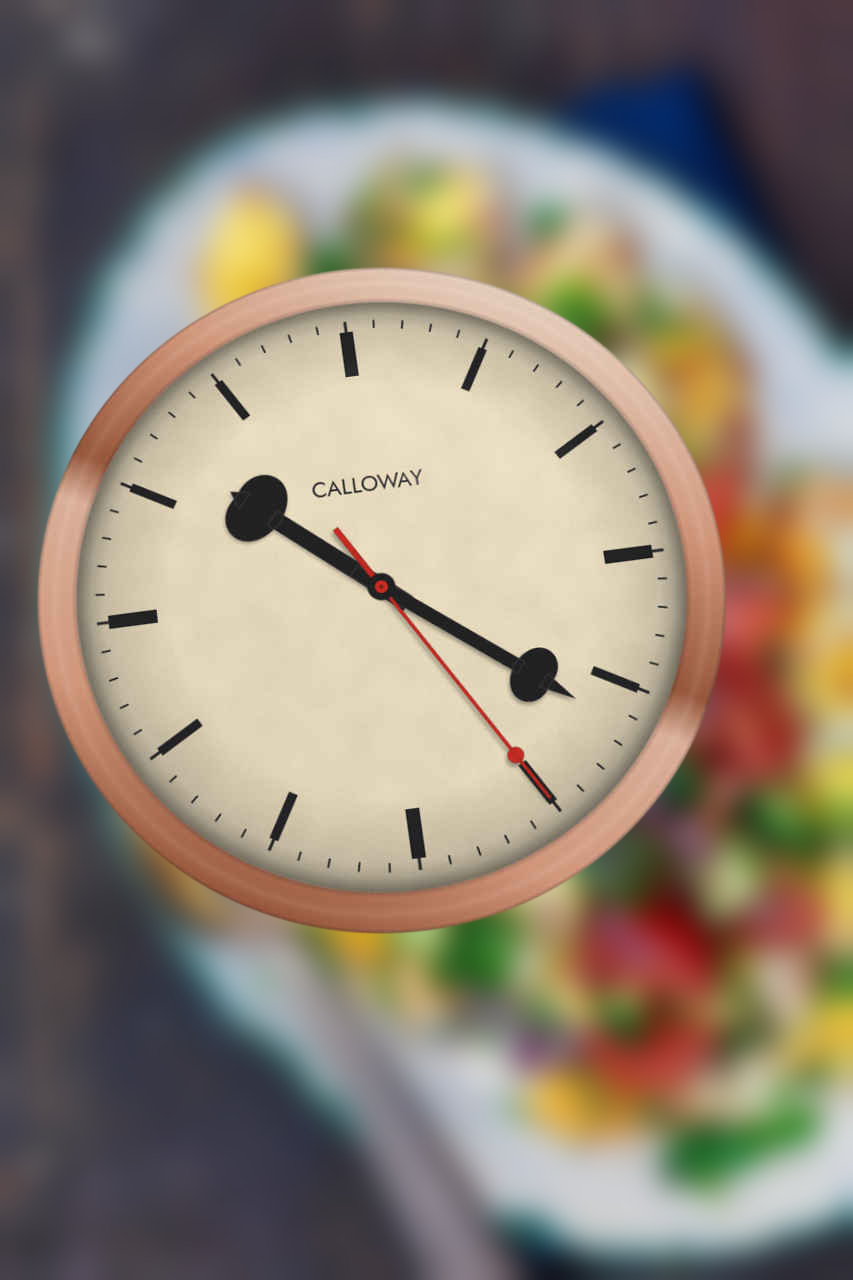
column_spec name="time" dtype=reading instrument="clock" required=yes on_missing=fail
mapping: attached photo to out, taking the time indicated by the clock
10:21:25
